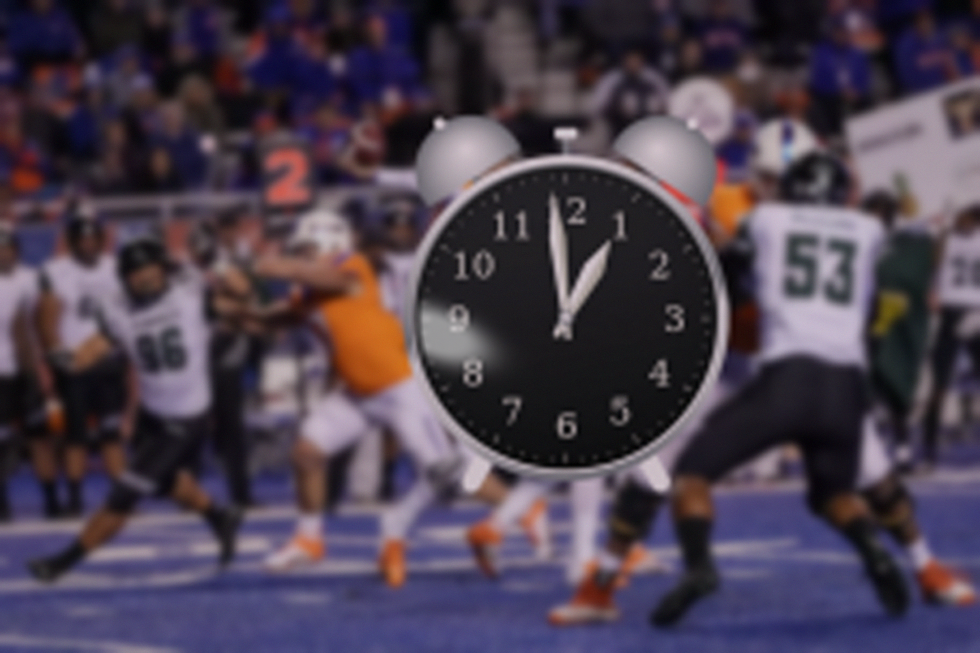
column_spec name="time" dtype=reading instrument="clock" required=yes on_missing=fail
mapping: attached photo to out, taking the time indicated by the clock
12:59
